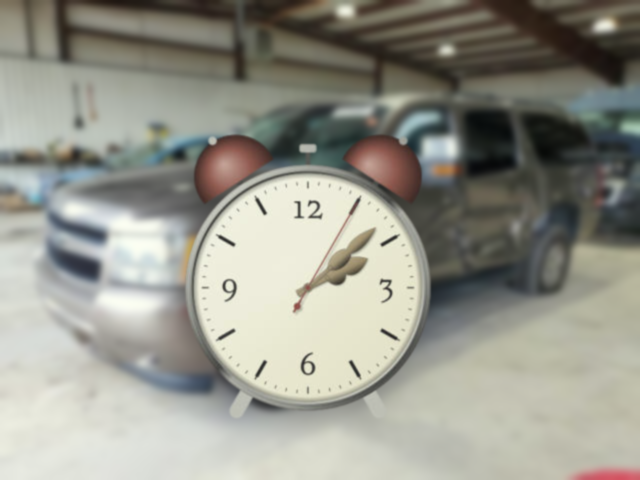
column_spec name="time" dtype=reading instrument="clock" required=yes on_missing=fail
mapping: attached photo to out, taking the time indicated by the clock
2:08:05
